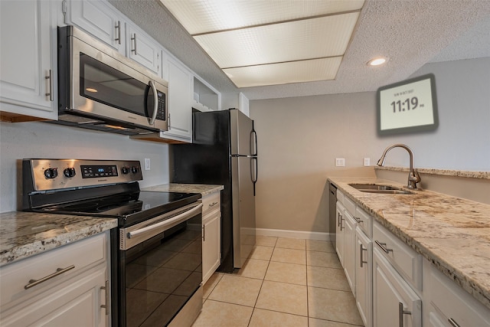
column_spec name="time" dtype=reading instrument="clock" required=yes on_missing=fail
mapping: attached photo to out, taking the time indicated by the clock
11:19
